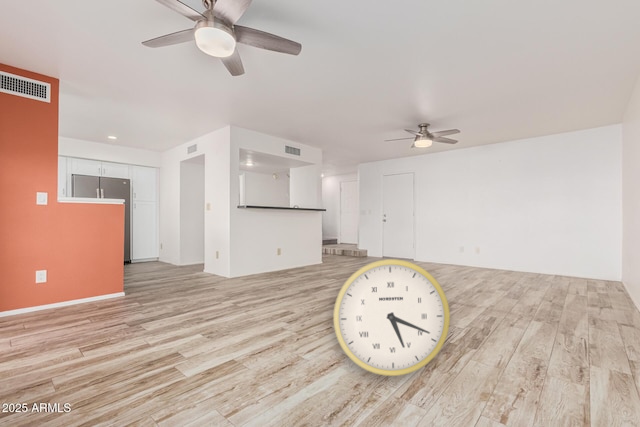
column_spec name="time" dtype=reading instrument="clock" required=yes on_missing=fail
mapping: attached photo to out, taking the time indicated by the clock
5:19
